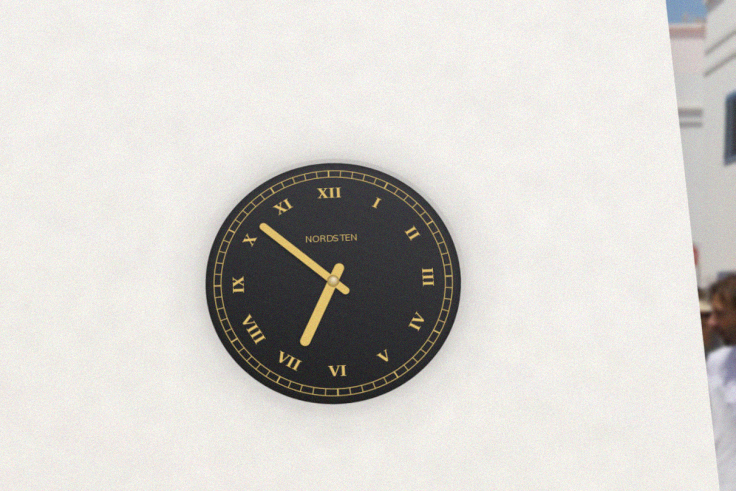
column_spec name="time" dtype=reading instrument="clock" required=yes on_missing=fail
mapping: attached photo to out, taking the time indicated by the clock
6:52
